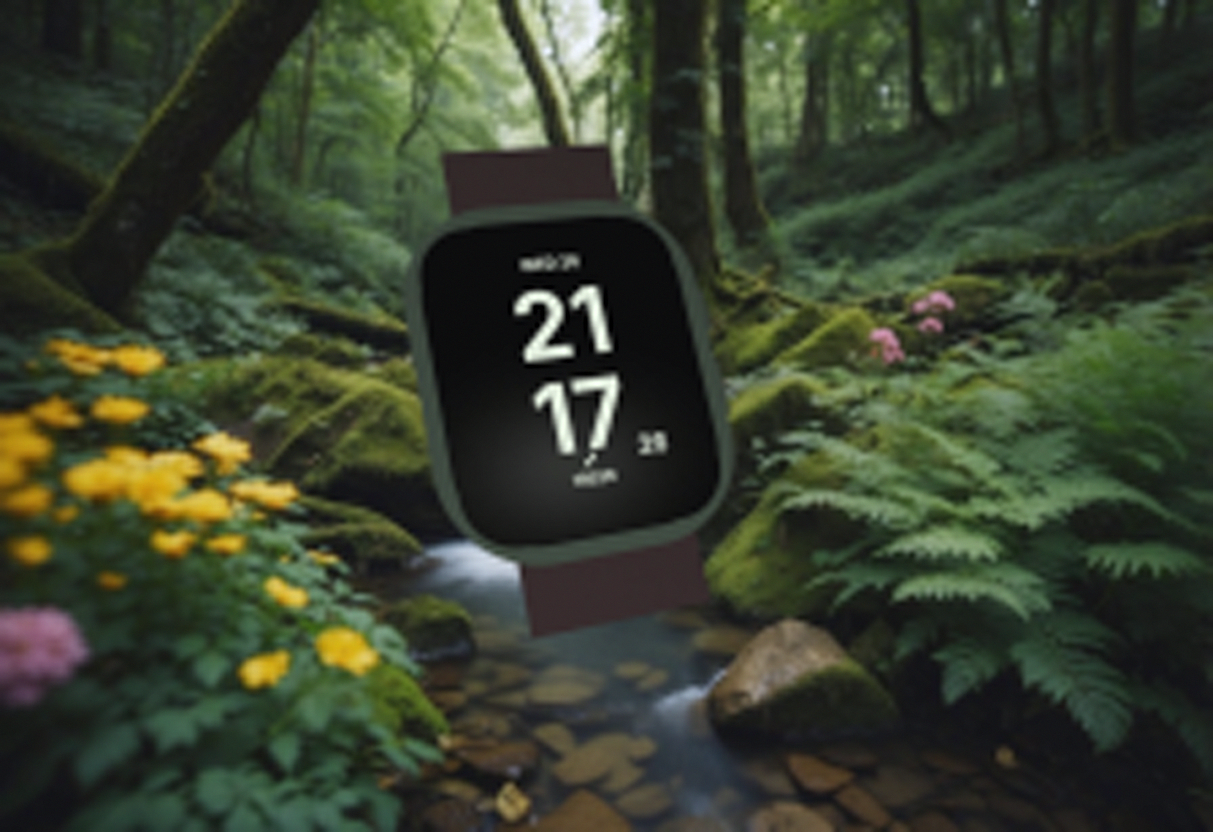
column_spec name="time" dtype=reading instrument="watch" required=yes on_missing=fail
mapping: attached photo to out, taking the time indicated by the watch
21:17
